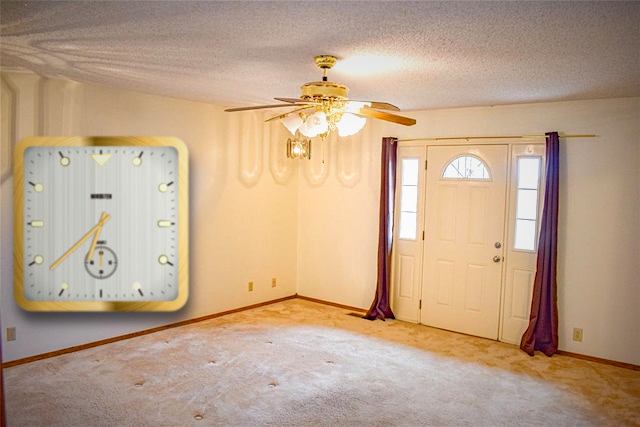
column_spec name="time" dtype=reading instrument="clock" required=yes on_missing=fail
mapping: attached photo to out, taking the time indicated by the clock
6:38
